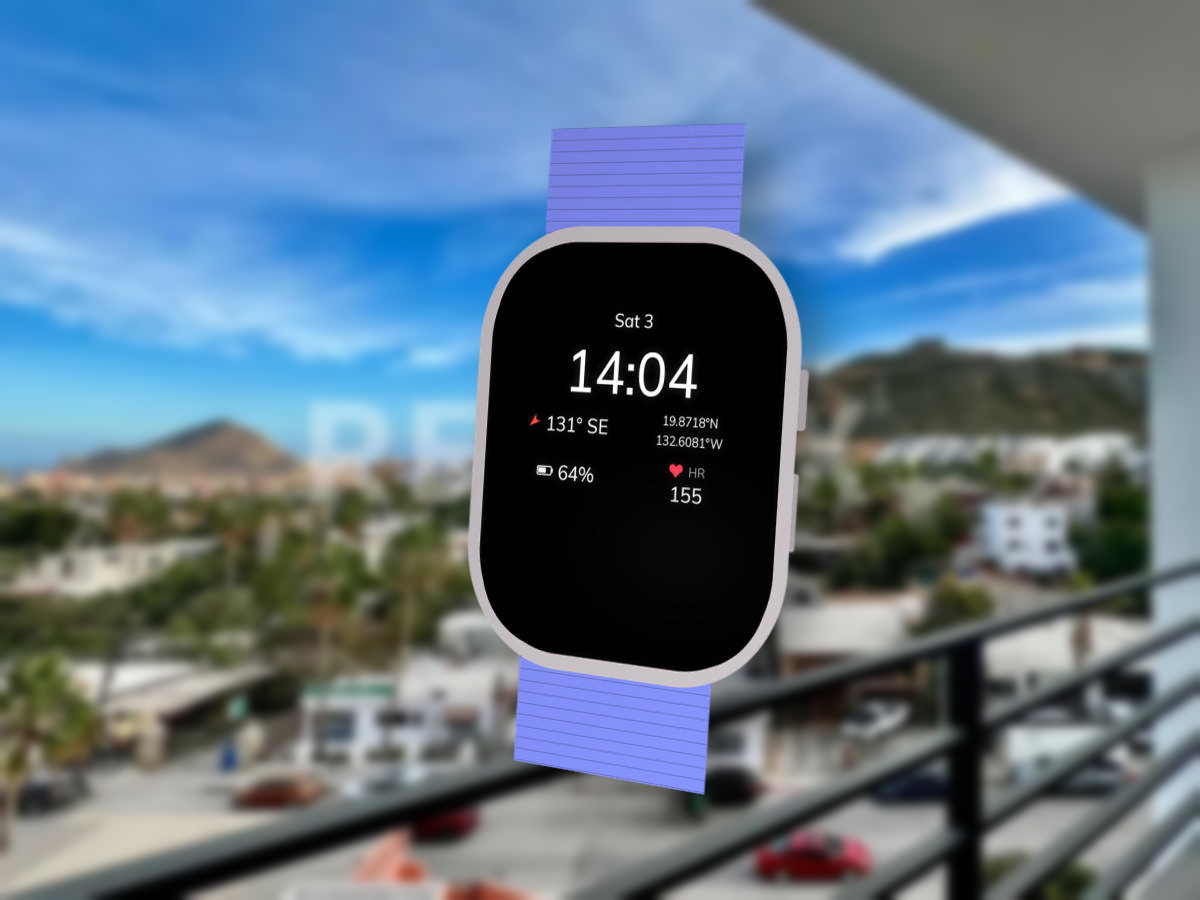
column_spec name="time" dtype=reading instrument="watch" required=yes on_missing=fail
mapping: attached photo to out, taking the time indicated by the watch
14:04
